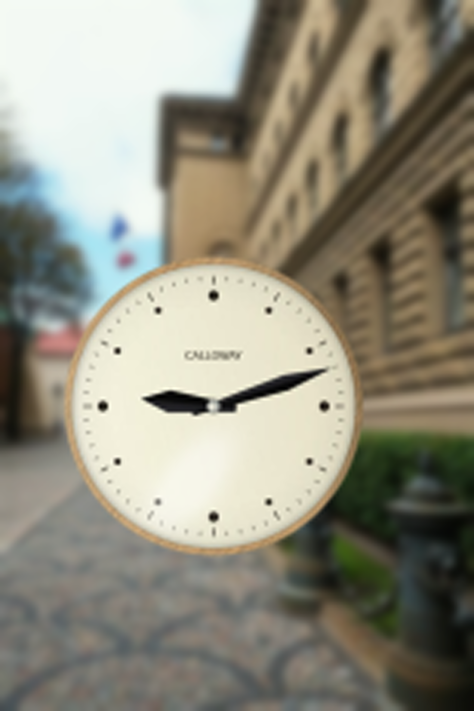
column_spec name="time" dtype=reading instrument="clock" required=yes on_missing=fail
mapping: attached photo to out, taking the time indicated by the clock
9:12
